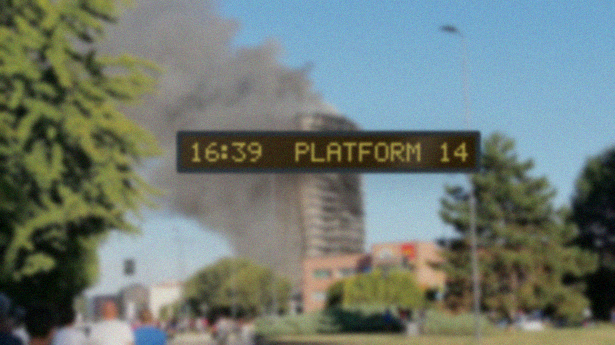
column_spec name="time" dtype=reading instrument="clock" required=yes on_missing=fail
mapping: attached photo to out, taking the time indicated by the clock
16:39
